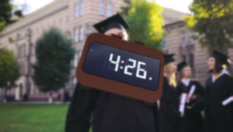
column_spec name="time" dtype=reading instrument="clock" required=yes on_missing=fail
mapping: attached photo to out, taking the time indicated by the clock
4:26
